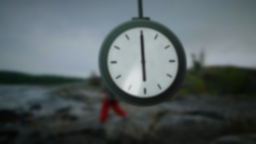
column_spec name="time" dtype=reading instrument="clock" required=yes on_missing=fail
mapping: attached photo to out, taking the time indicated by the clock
6:00
